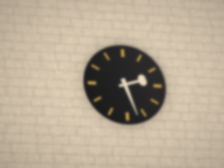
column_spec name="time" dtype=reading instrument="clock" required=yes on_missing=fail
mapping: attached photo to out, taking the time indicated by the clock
2:27
